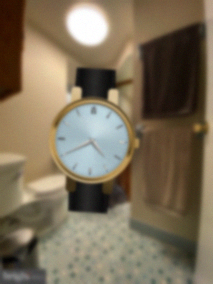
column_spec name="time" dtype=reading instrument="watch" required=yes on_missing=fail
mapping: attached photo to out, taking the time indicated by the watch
4:40
